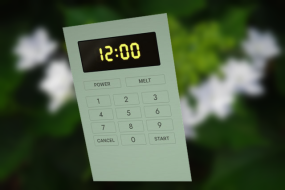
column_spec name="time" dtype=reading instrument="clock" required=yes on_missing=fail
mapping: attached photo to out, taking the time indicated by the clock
12:00
